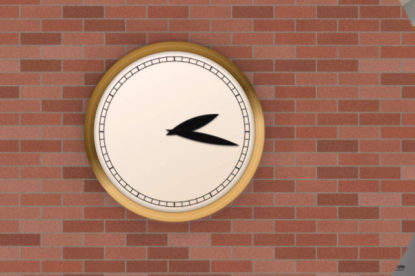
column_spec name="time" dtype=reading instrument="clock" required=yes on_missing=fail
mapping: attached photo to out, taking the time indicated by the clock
2:17
